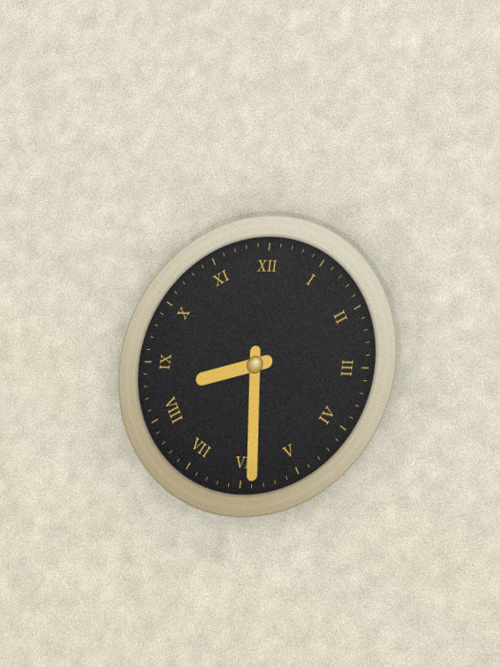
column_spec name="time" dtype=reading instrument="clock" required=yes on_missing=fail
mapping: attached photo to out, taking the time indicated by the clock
8:29
